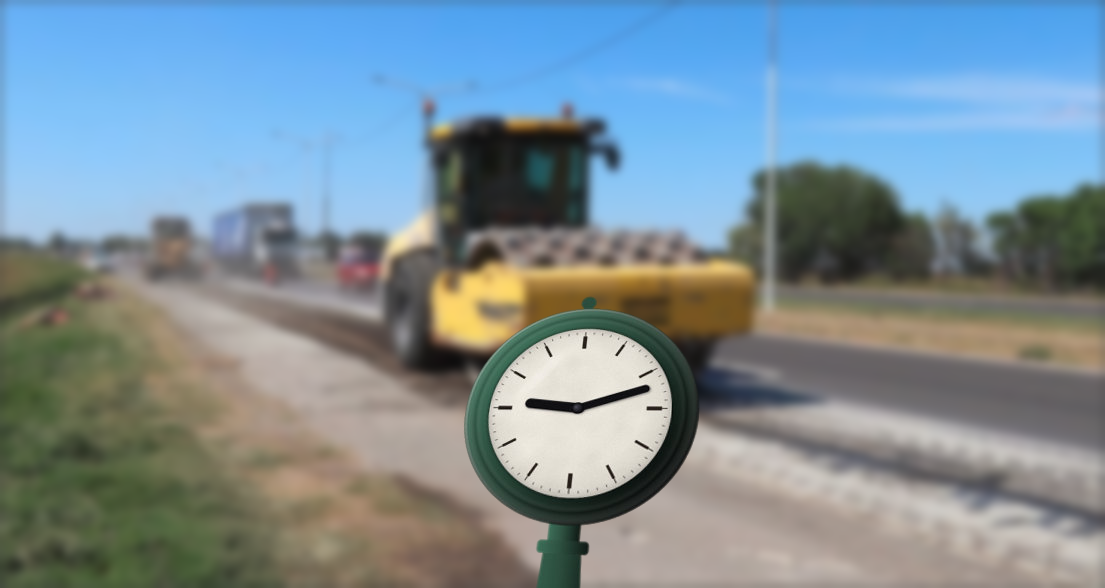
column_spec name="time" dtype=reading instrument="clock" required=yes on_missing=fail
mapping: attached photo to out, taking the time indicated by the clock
9:12
